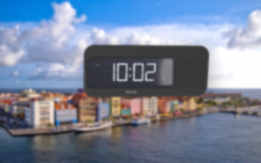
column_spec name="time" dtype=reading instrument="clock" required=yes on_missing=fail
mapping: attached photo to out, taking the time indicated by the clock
10:02
